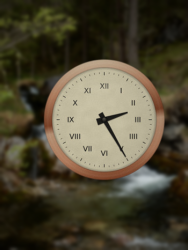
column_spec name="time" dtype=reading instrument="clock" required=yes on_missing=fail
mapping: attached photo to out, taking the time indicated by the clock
2:25
